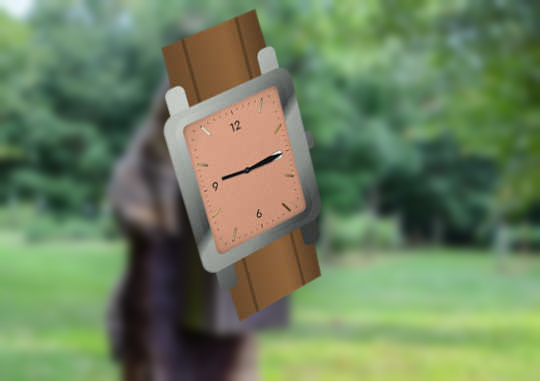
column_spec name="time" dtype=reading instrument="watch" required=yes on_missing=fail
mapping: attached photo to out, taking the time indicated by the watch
9:15
